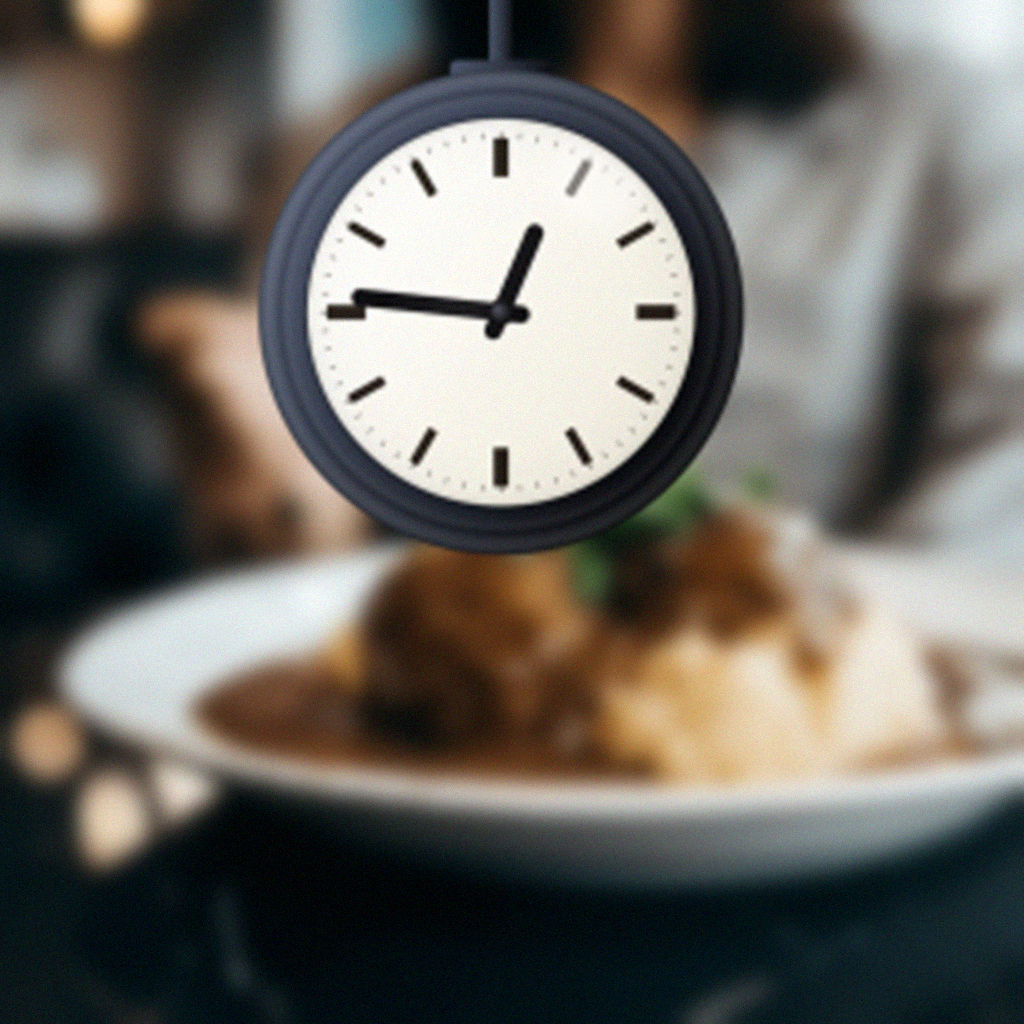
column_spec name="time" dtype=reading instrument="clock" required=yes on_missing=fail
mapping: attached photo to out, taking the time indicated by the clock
12:46
